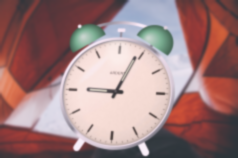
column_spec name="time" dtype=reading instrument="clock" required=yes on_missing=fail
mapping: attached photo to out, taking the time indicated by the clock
9:04
